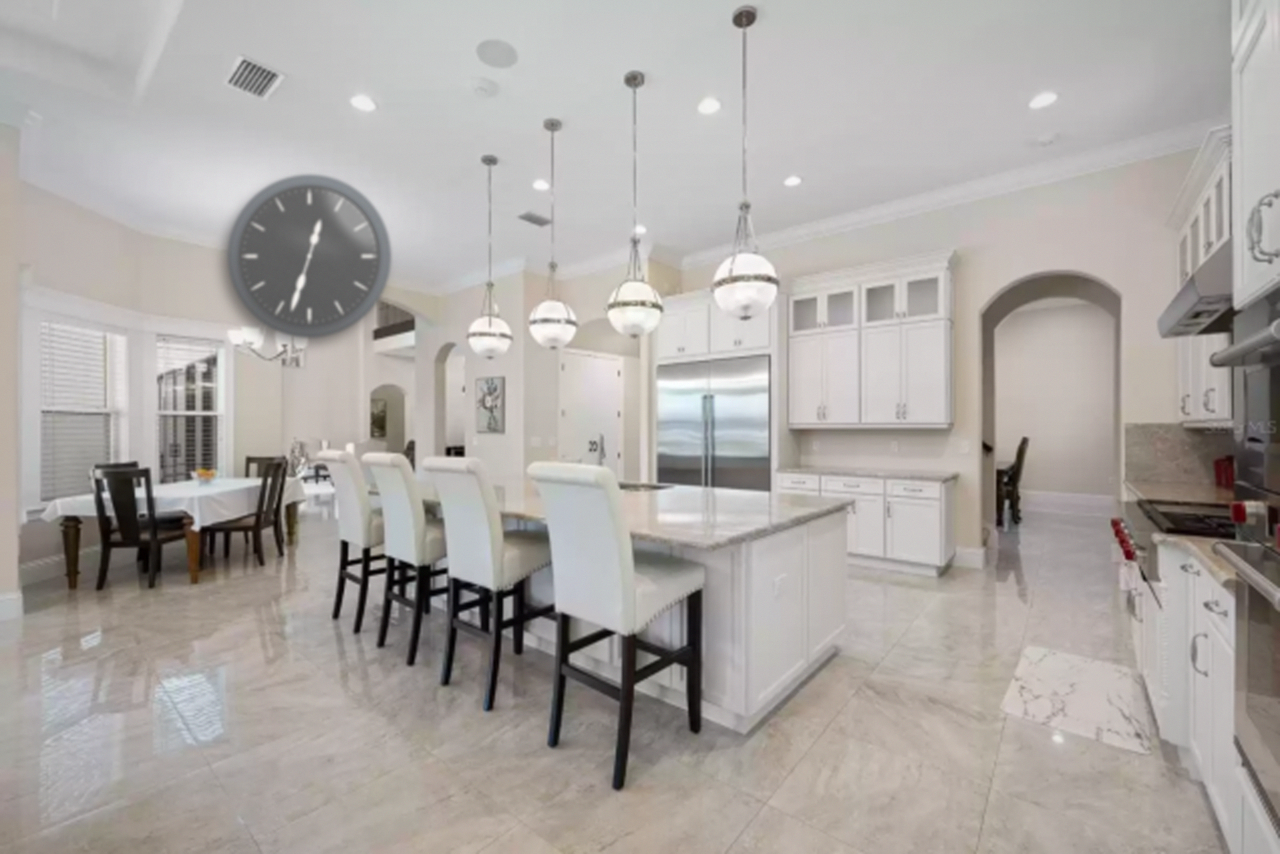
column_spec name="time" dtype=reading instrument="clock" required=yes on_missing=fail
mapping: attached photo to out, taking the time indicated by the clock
12:33
